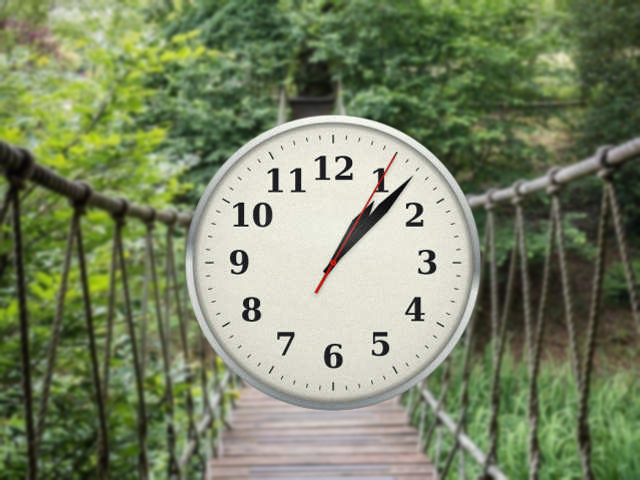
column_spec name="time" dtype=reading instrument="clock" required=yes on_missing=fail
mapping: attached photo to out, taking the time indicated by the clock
1:07:05
